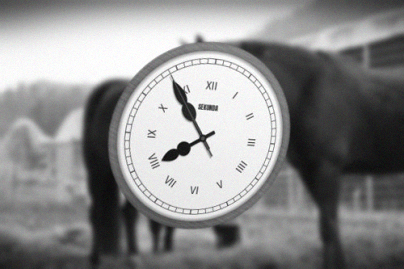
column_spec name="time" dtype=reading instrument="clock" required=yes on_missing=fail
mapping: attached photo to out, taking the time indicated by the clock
7:53:54
